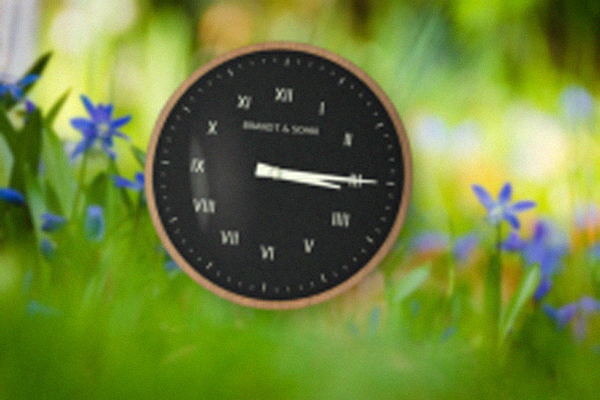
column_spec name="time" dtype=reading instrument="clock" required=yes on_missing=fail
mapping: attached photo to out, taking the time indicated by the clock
3:15
